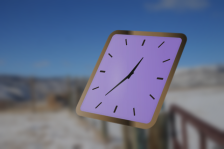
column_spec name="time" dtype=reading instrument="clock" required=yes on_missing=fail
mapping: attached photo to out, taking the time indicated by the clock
12:36
